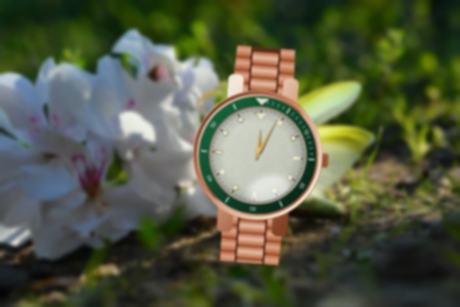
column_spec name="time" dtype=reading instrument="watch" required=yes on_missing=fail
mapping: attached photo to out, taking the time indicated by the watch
12:04
